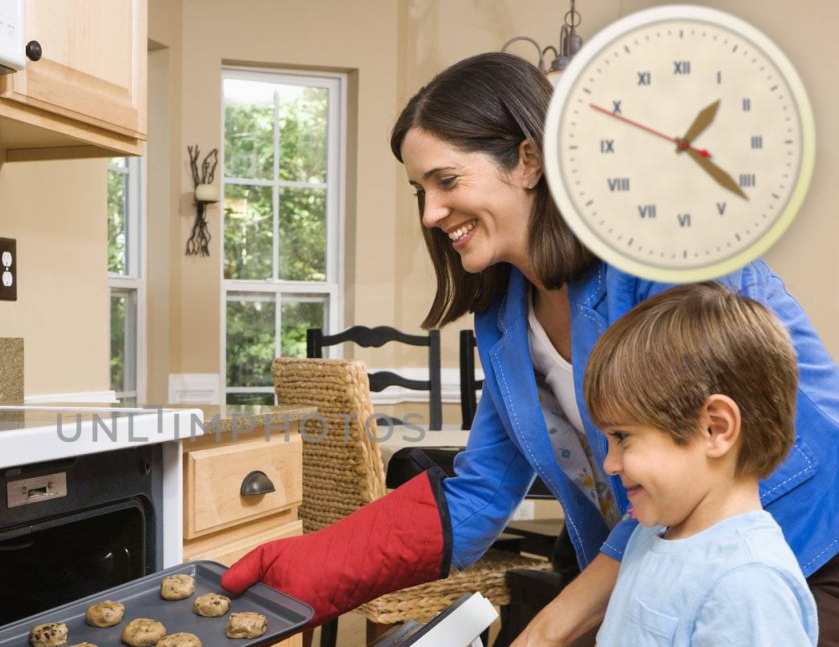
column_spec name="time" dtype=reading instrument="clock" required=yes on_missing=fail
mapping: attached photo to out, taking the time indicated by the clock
1:21:49
